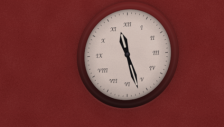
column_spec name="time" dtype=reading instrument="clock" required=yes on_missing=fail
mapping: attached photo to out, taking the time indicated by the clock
11:27
